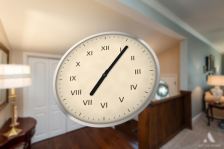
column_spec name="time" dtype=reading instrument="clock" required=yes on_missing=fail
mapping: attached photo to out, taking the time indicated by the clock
7:06
